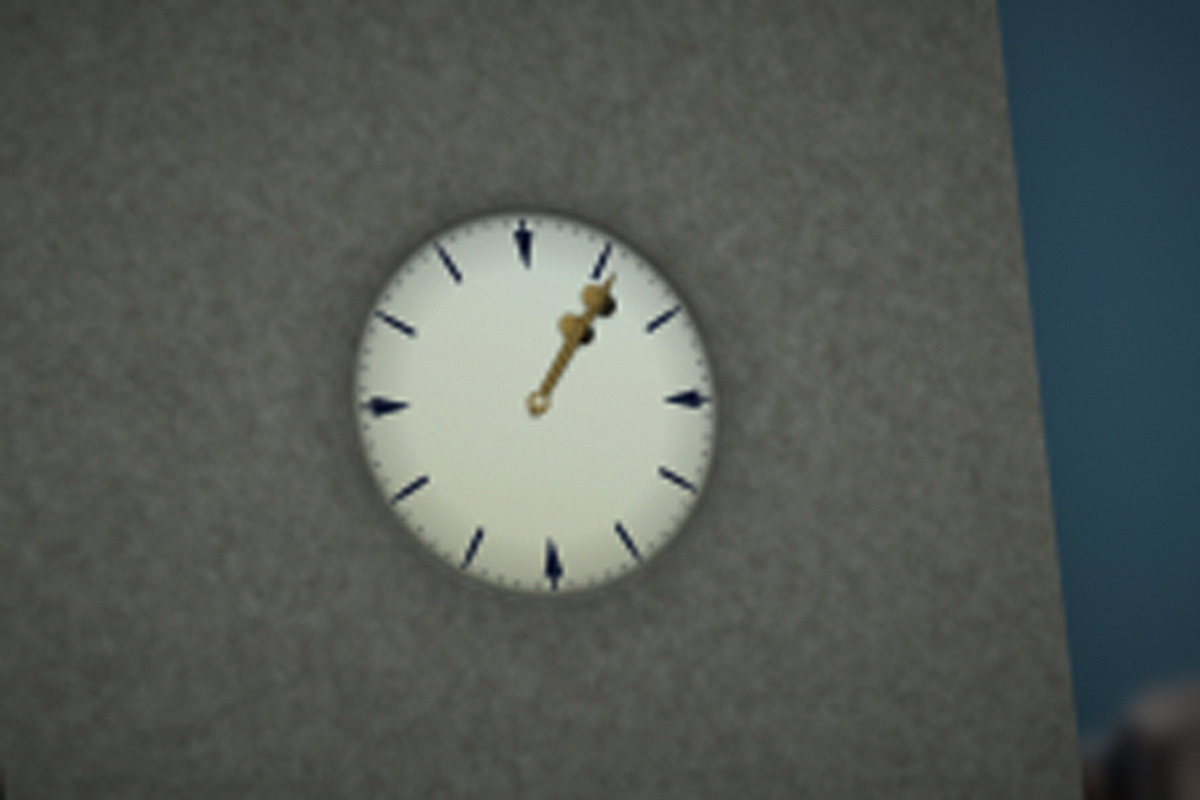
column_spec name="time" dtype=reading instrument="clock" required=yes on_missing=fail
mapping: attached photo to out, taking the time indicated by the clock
1:06
